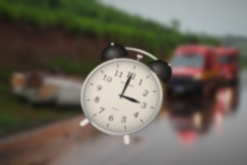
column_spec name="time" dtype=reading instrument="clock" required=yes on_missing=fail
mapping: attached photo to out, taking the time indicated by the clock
3:00
